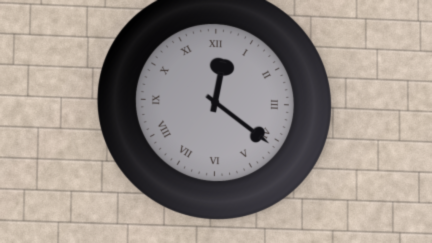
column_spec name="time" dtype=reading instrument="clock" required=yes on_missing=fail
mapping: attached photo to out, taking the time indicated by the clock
12:21
